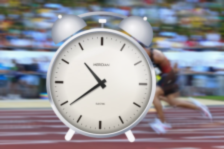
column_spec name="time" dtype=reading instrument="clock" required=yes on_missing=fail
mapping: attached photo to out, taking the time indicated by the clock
10:39
